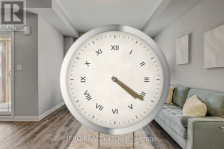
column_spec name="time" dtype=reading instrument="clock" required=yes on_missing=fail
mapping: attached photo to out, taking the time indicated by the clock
4:21
